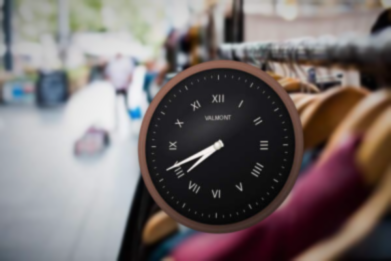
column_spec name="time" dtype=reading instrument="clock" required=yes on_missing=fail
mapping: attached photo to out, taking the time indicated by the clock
7:41
